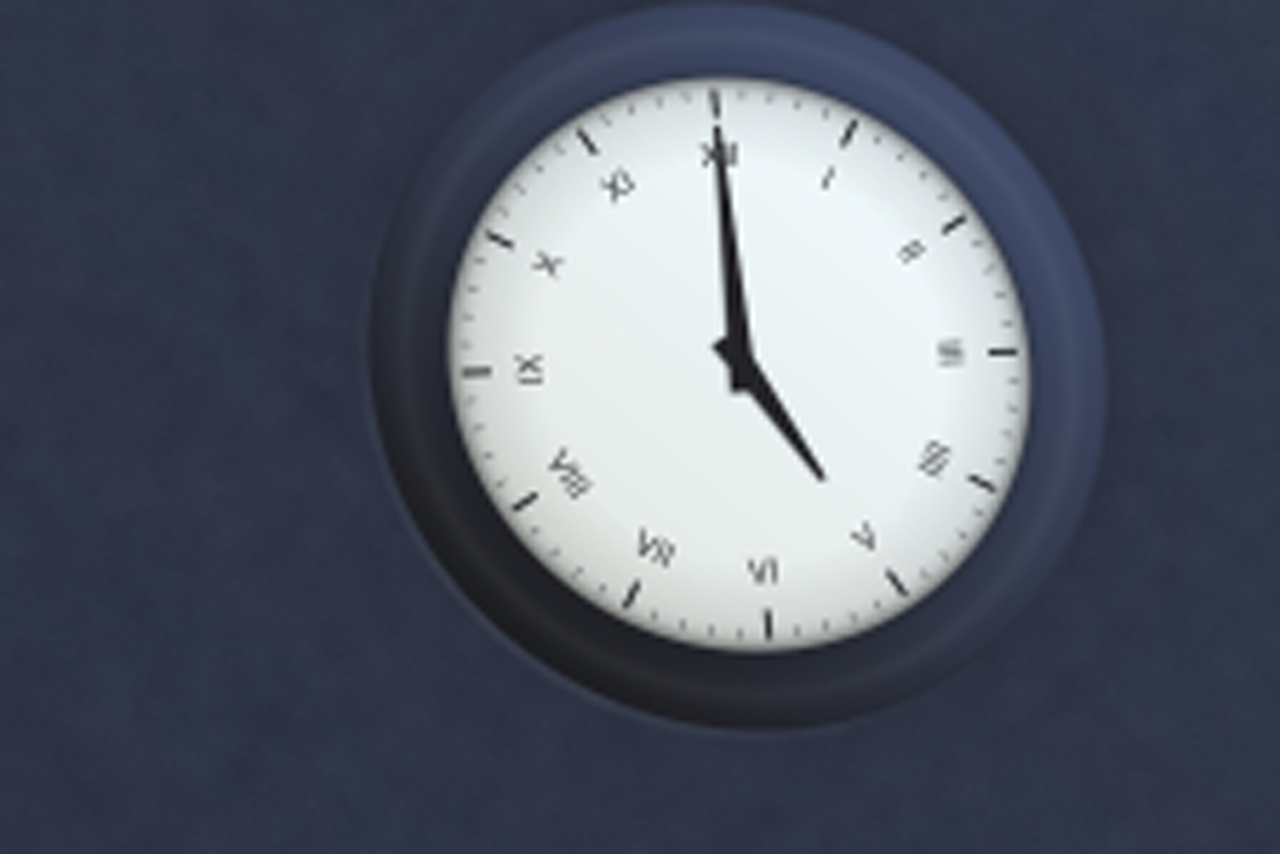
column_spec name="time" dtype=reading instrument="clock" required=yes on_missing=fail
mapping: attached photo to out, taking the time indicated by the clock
5:00
